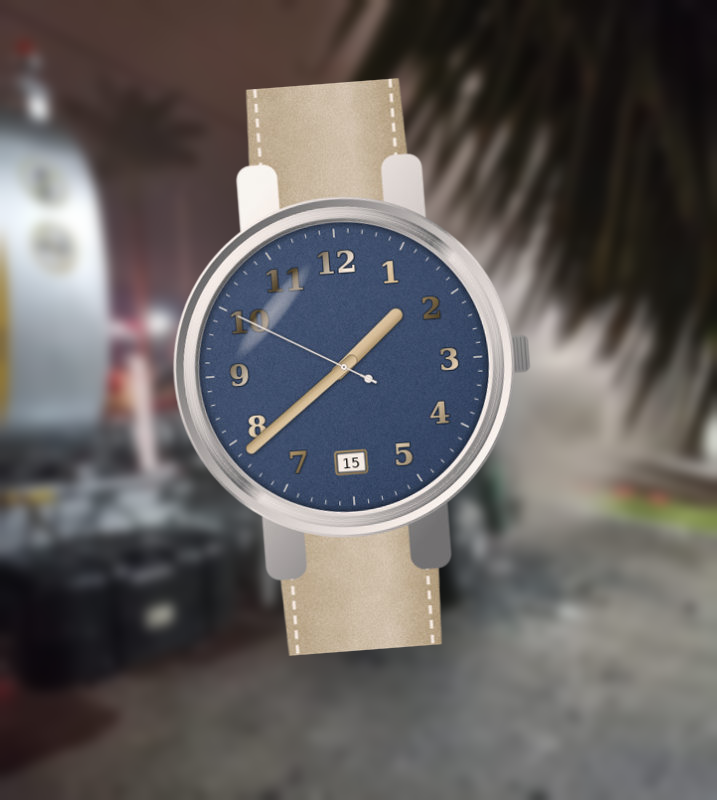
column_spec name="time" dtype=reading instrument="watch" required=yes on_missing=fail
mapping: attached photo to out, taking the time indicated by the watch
1:38:50
